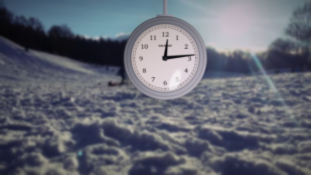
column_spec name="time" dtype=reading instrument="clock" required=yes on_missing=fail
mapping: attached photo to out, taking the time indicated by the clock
12:14
